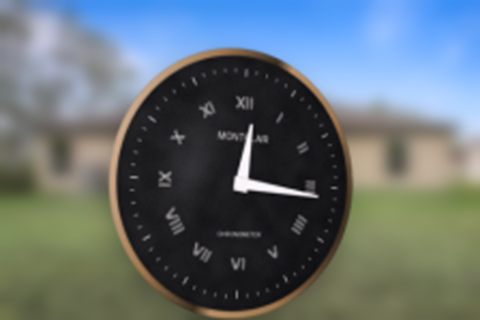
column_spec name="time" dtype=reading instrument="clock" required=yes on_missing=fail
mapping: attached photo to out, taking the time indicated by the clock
12:16
